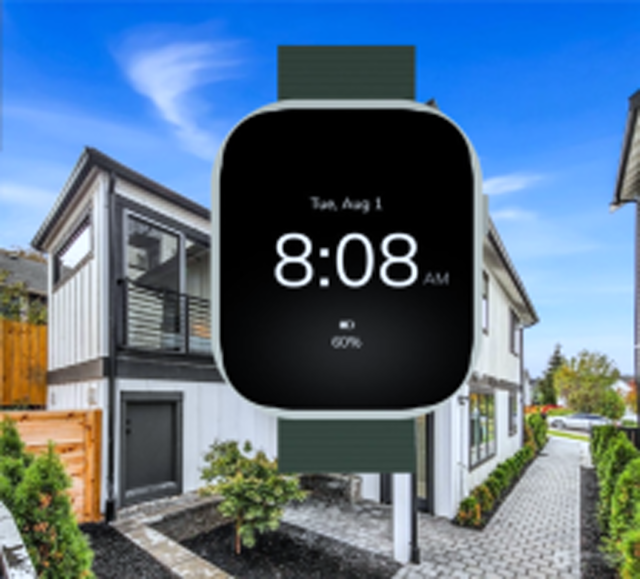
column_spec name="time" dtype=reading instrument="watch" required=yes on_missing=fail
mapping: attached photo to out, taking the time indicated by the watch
8:08
